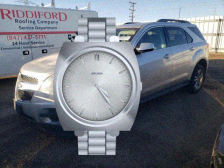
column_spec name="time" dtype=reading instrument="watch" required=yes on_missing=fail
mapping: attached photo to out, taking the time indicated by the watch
4:24
